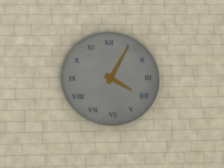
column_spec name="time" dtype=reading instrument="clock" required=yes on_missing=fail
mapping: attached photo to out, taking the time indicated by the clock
4:05
